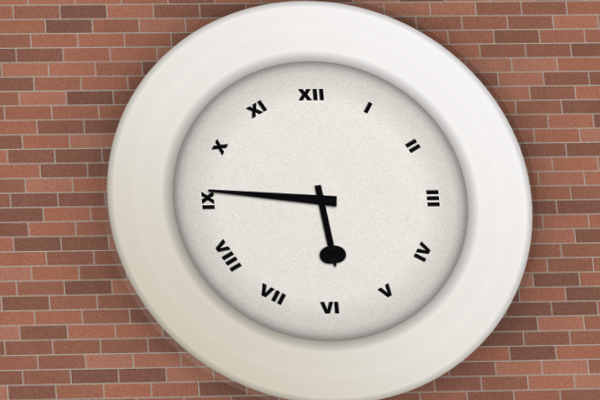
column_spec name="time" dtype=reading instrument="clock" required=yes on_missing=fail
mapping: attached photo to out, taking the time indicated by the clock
5:46
